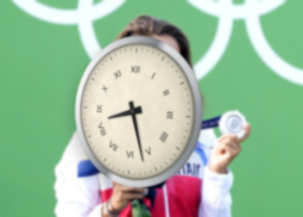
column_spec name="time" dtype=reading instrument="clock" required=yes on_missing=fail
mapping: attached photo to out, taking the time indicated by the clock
8:27
